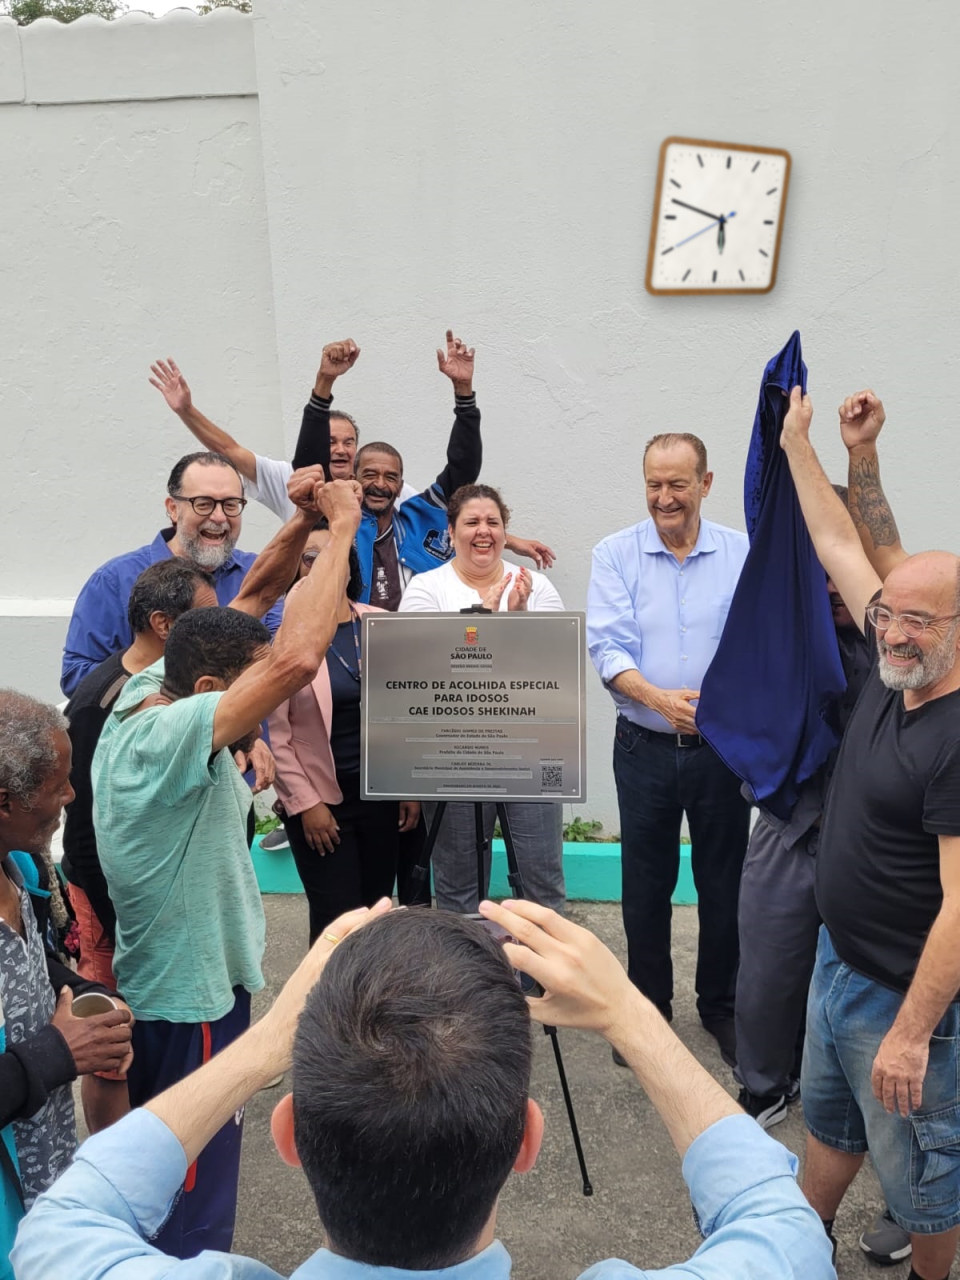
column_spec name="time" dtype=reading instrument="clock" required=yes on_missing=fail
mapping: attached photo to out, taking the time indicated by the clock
5:47:40
